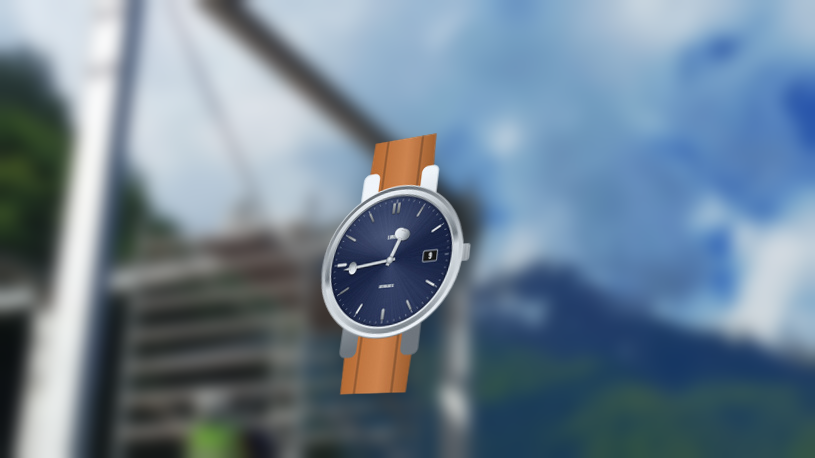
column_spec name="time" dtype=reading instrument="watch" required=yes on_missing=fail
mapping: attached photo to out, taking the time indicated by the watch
12:44
